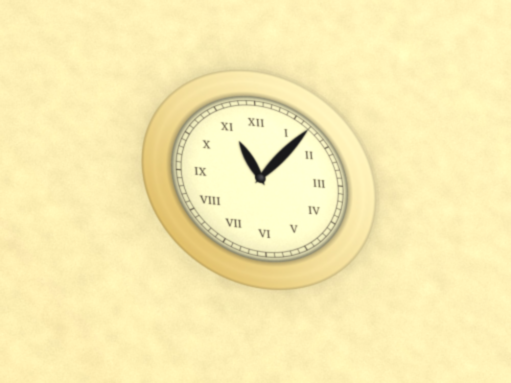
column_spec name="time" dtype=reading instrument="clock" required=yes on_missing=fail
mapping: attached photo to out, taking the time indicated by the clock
11:07
